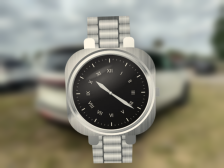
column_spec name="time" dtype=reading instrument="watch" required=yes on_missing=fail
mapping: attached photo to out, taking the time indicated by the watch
10:21
